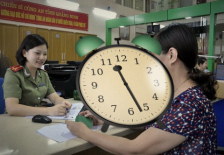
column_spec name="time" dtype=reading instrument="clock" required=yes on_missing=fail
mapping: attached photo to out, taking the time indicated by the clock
11:27
